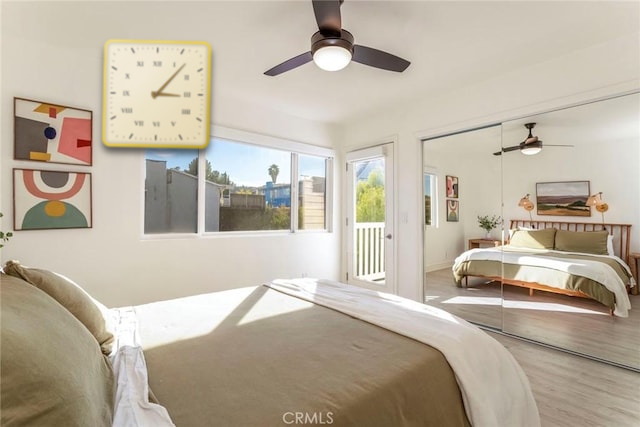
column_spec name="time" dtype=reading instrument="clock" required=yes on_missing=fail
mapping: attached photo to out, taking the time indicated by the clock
3:07
